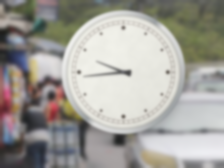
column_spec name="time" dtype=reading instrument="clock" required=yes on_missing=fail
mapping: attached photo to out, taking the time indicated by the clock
9:44
